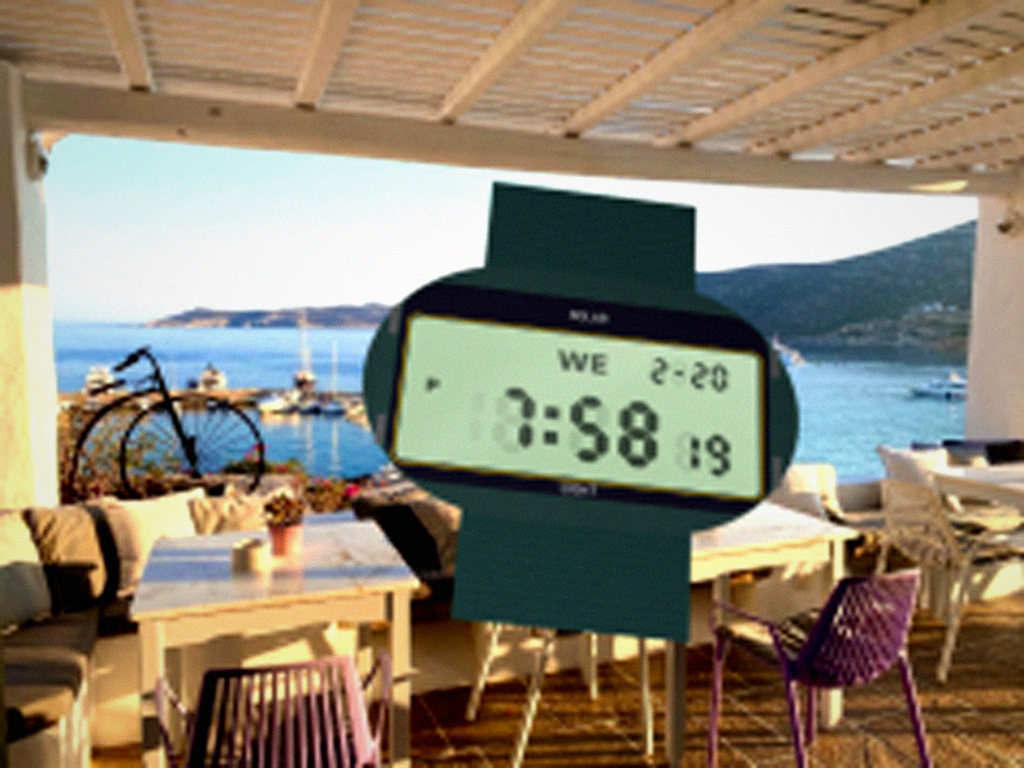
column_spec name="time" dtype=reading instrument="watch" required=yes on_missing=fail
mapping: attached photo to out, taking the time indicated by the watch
7:58:19
